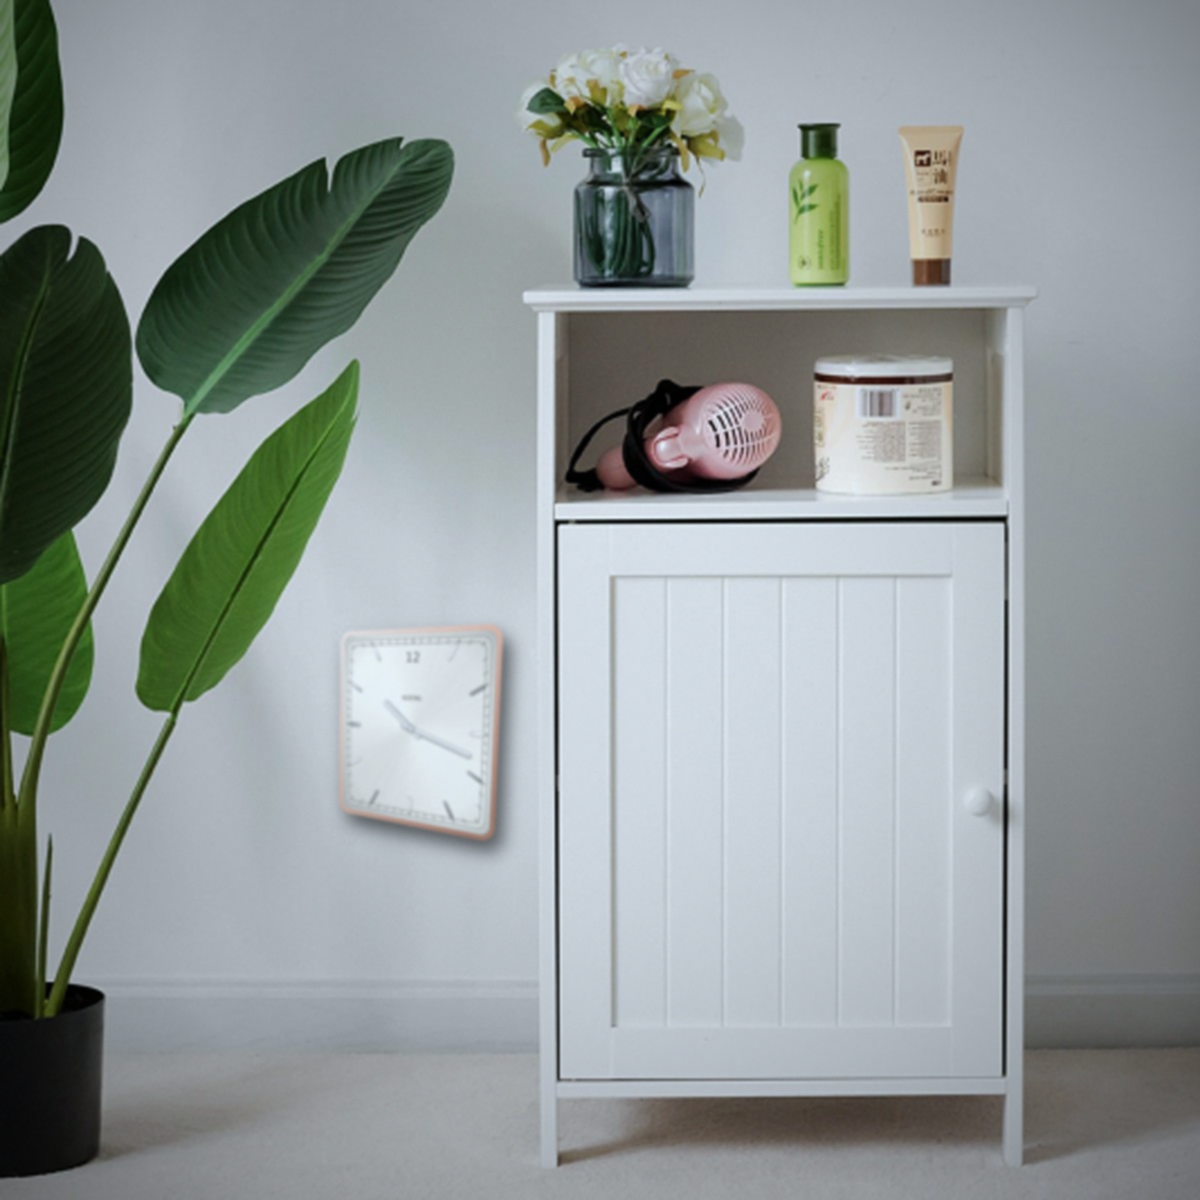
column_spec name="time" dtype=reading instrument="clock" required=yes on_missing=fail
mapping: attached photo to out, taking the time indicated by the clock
10:18
